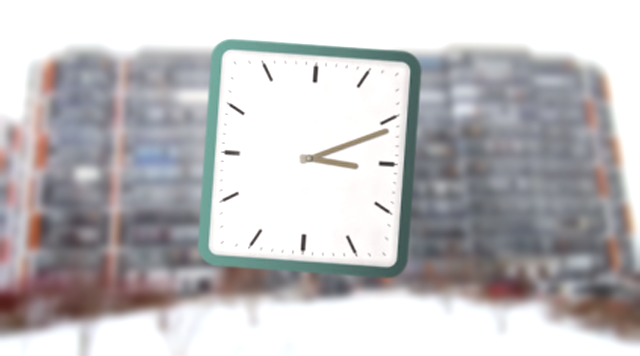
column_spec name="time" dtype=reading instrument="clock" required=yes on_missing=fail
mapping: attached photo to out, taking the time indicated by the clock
3:11
